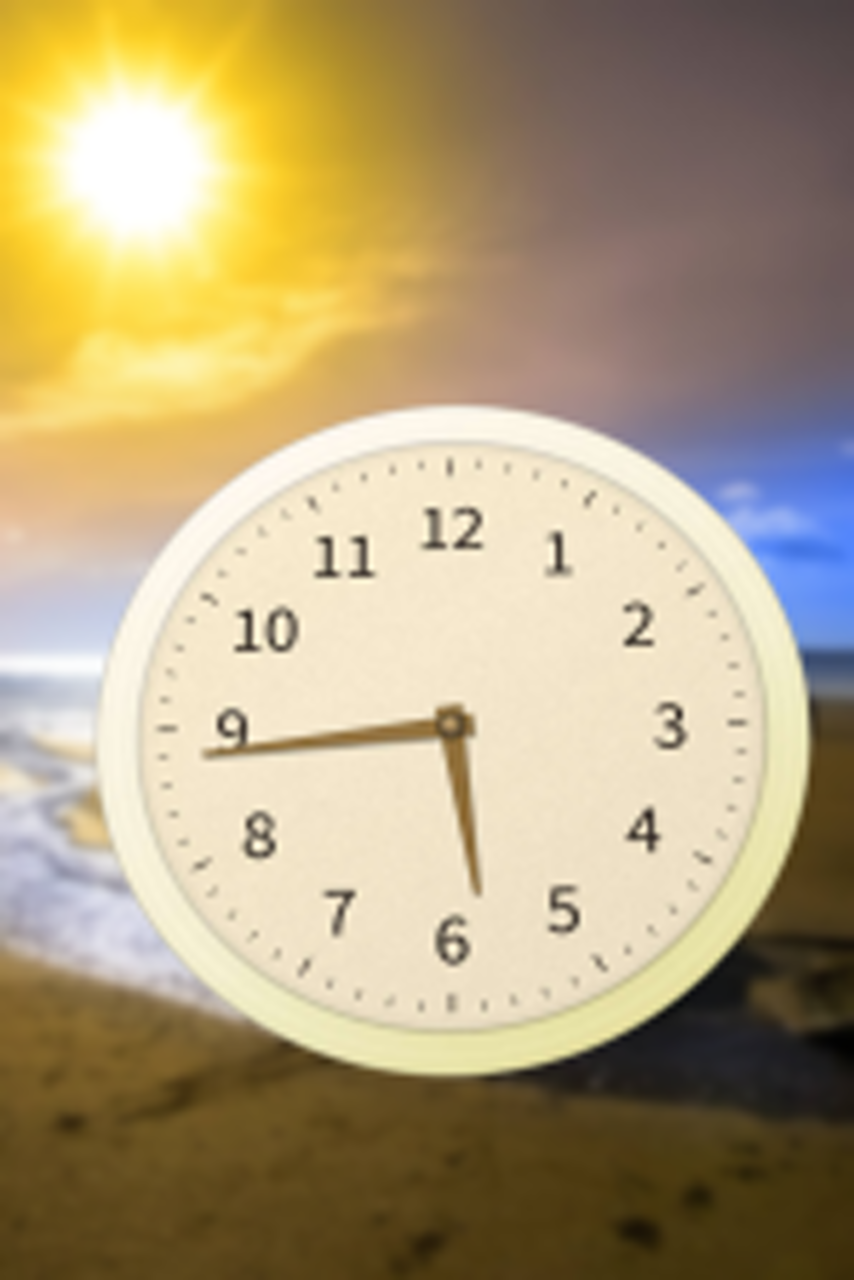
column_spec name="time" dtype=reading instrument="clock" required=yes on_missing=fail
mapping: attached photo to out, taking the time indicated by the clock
5:44
